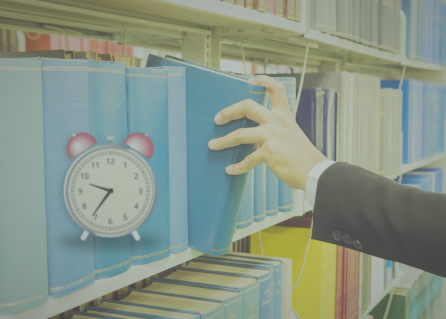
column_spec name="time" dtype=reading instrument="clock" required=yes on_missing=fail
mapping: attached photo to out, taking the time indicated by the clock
9:36
